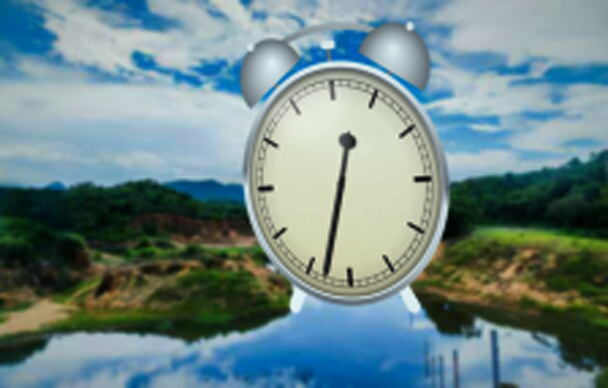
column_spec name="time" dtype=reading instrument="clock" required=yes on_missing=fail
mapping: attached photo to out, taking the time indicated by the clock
12:33
